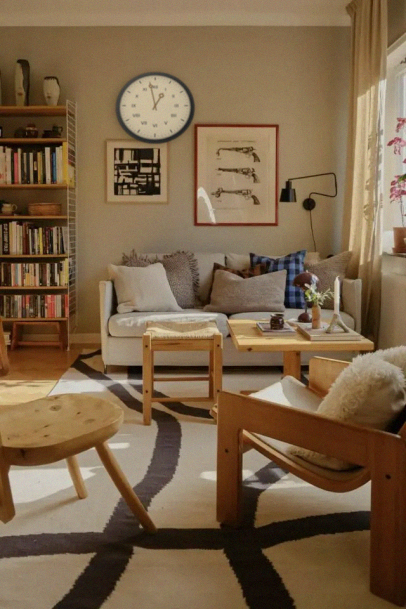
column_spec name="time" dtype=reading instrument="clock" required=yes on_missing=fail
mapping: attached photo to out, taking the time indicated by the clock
12:58
